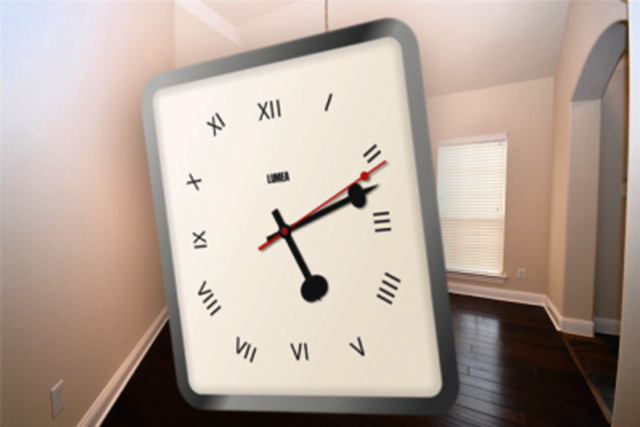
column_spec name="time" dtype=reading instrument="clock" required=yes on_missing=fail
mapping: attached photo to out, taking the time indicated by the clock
5:12:11
